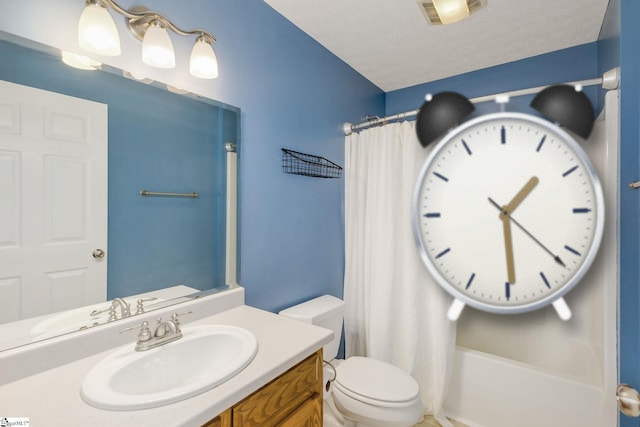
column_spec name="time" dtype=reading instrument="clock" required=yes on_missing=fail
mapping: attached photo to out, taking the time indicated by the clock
1:29:22
